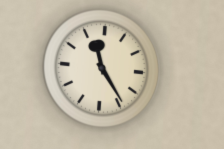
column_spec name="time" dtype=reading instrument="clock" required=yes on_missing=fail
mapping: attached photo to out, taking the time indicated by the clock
11:24
